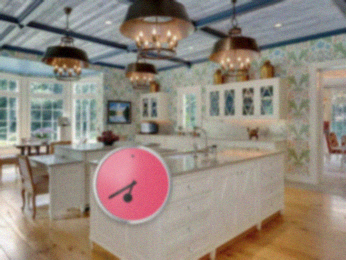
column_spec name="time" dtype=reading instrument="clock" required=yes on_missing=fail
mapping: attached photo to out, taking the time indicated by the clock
6:40
